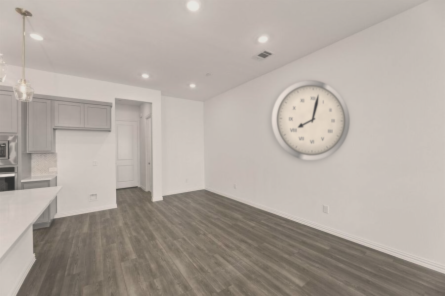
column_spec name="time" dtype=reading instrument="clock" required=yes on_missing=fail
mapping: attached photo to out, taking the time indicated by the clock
8:02
